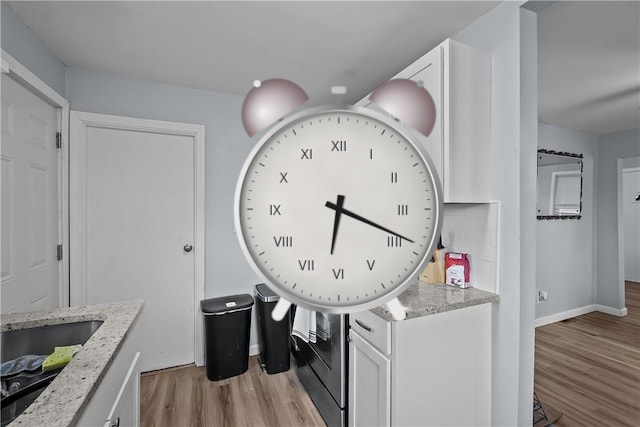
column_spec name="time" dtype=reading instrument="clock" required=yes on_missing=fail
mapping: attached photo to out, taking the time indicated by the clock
6:19
